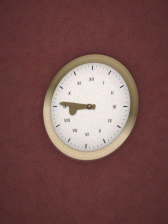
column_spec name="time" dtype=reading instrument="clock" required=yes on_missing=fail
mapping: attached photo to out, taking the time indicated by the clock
8:46
